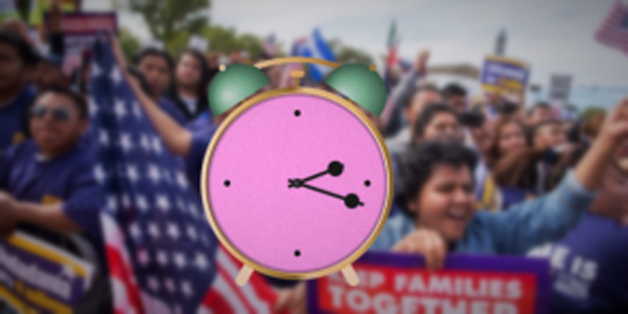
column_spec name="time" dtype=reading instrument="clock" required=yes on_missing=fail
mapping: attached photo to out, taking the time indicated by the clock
2:18
